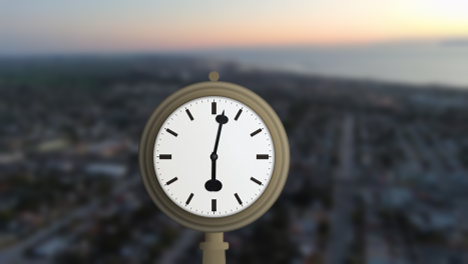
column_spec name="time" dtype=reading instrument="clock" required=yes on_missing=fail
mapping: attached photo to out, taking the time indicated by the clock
6:02
